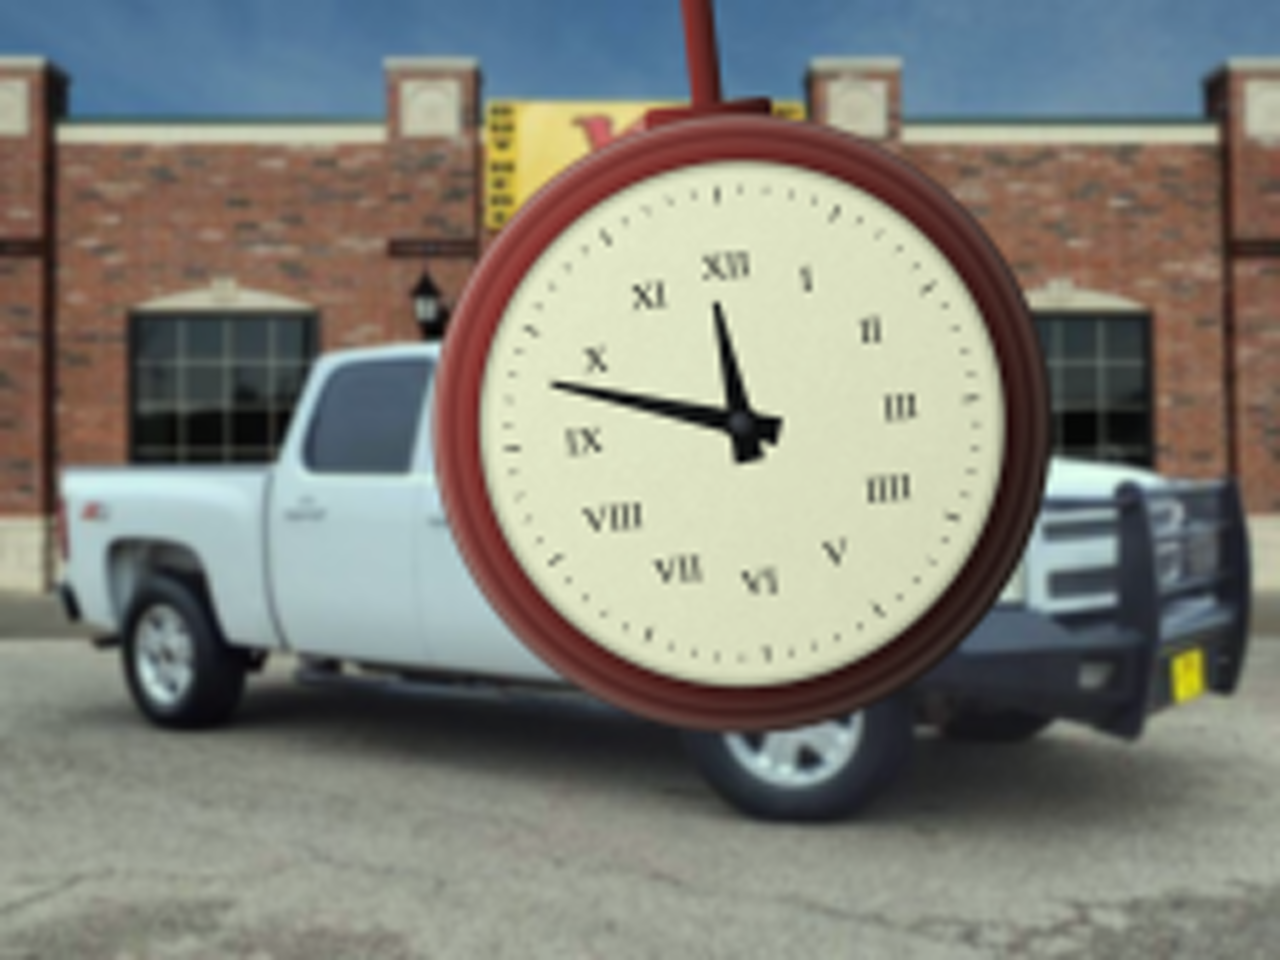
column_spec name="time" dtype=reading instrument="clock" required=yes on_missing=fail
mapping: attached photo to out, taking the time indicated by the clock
11:48
